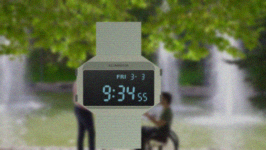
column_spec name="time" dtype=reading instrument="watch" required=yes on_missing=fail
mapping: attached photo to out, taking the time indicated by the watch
9:34
